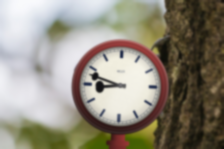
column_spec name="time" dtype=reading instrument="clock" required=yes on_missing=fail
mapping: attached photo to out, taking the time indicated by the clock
8:48
